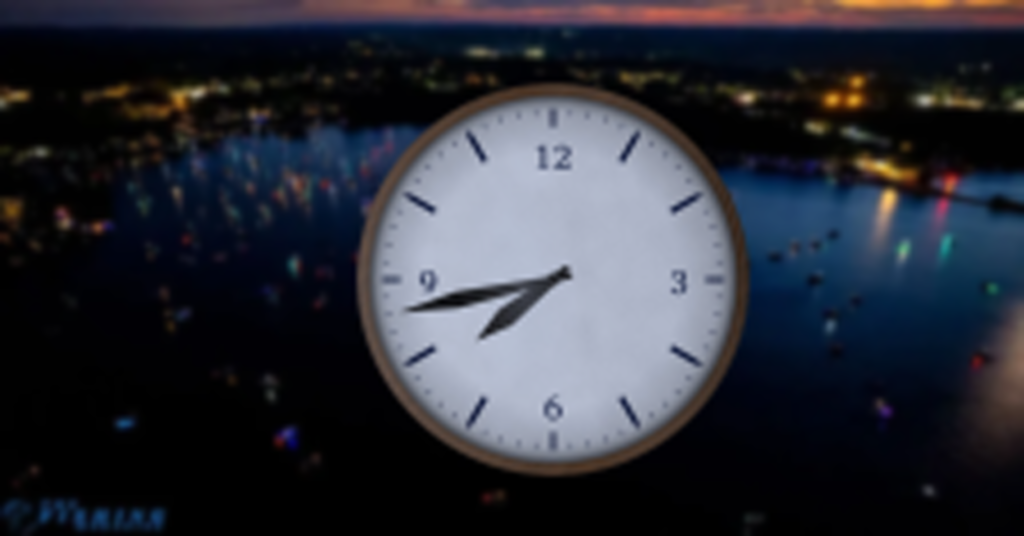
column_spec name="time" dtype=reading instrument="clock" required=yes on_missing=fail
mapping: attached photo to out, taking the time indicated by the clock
7:43
